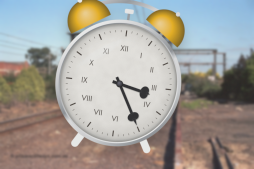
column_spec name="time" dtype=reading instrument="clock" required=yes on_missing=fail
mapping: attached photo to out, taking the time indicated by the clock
3:25
